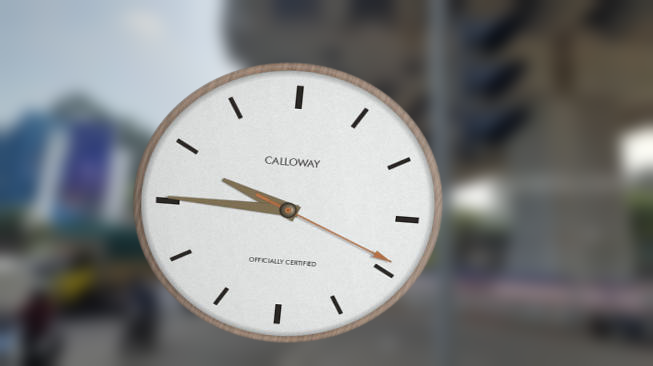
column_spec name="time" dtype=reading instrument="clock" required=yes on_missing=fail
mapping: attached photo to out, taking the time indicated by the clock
9:45:19
